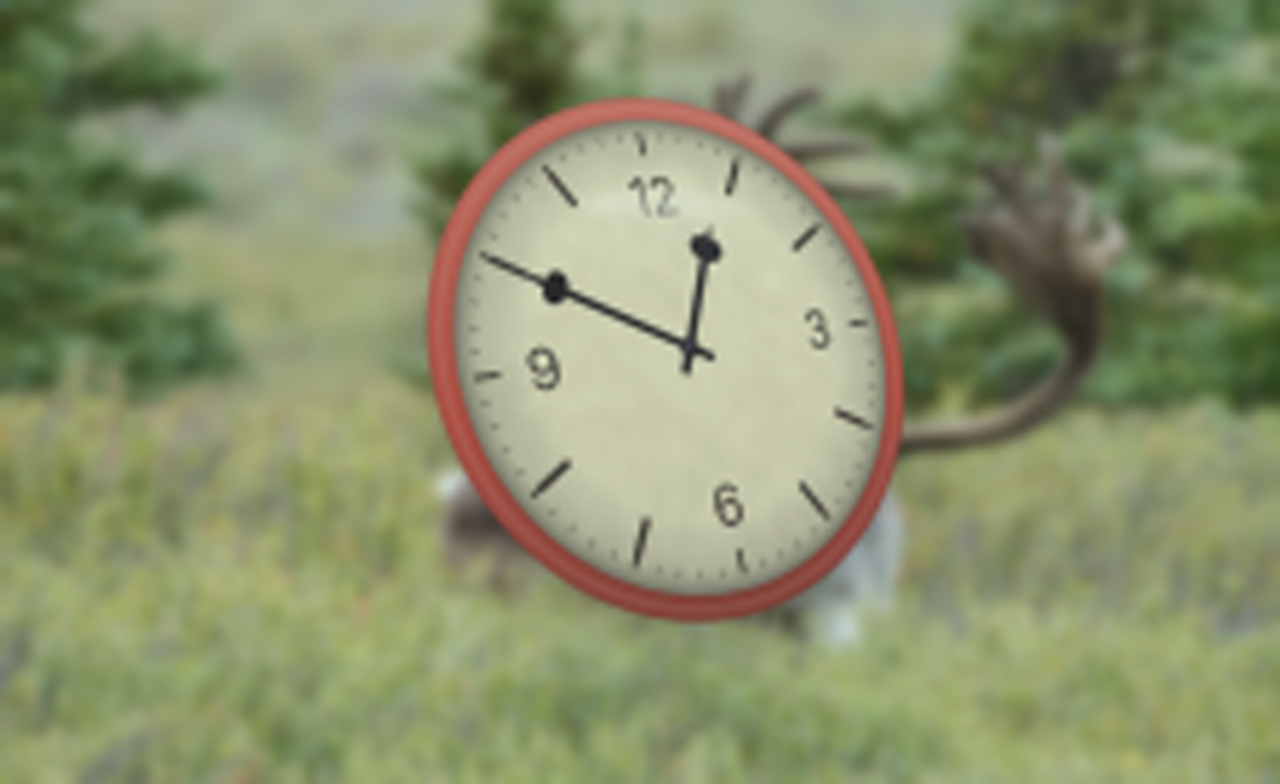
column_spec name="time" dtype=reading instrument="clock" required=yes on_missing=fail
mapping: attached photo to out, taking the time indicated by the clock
12:50
